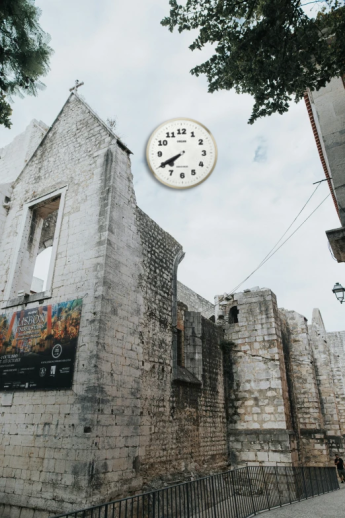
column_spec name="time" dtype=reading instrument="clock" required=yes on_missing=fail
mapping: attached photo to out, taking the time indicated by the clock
7:40
